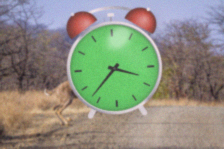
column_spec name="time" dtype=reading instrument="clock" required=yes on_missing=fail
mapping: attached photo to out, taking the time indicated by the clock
3:37
